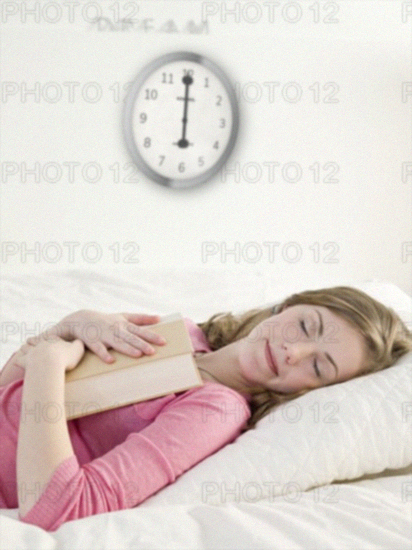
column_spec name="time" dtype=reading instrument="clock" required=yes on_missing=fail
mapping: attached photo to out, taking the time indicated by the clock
6:00
